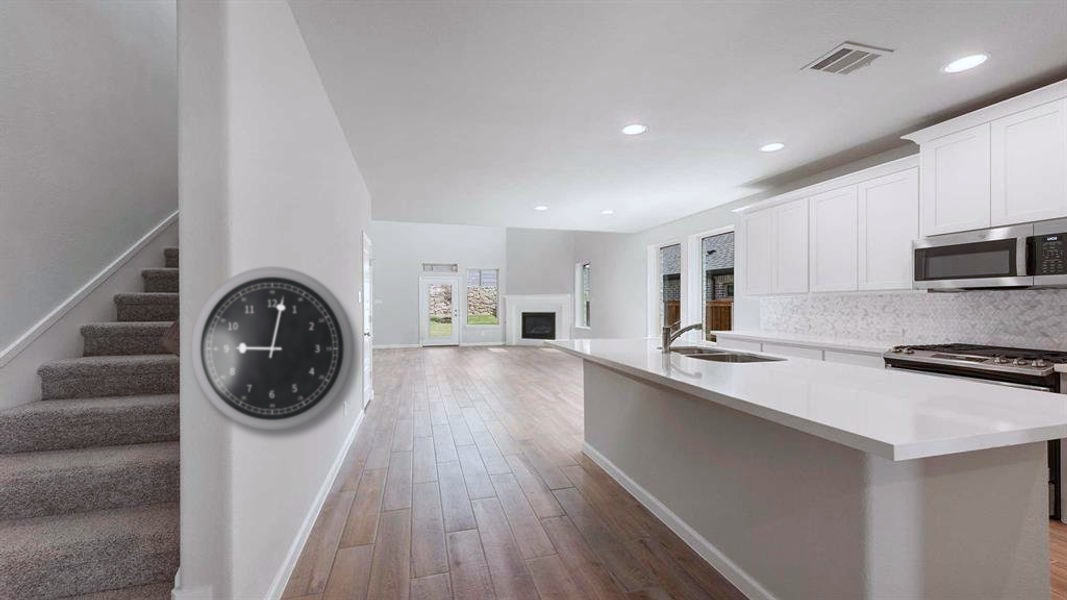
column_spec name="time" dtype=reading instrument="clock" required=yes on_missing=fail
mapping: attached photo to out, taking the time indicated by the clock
9:02
